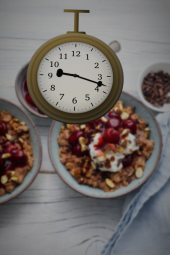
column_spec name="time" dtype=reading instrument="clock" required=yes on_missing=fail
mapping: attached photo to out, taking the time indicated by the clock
9:18
